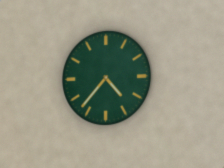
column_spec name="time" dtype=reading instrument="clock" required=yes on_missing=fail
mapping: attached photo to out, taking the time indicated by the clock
4:37
